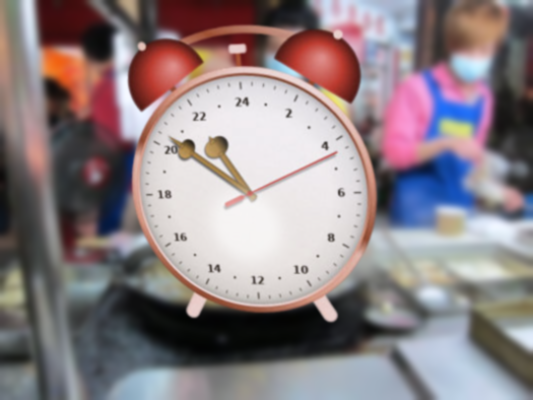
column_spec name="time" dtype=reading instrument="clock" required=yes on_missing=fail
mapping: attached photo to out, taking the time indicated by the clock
21:51:11
